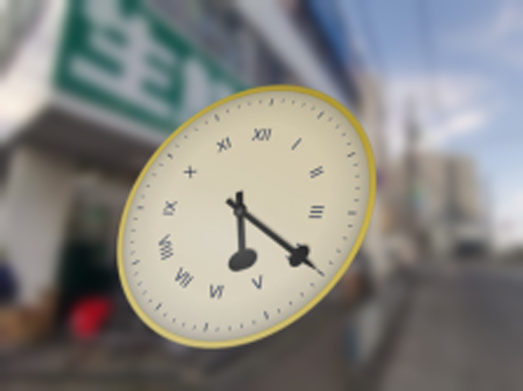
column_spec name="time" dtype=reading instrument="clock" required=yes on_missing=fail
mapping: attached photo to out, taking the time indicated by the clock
5:20
